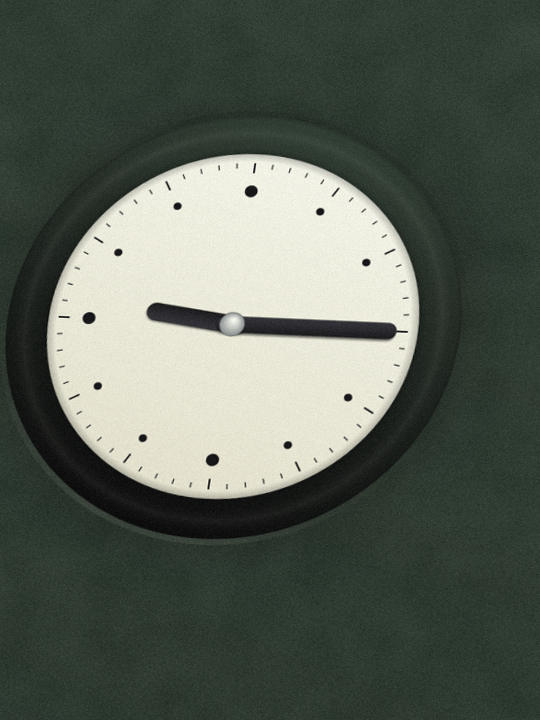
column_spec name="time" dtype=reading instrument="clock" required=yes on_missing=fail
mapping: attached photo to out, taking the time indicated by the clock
9:15
